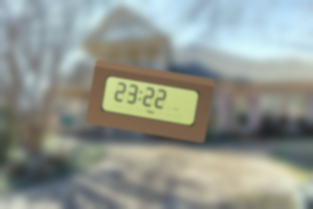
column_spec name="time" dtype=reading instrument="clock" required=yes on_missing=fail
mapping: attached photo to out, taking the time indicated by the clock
23:22
